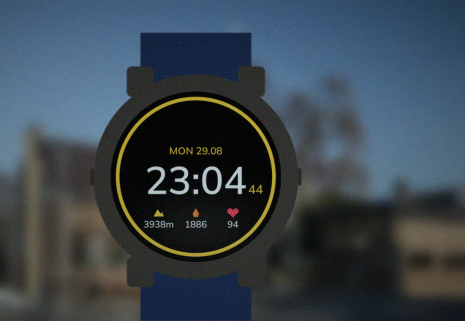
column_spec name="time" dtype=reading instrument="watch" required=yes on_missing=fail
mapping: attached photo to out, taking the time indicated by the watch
23:04:44
